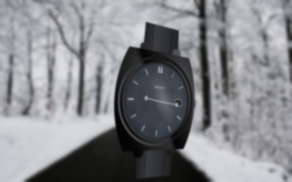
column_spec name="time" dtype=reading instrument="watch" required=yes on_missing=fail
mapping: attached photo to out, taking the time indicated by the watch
9:16
